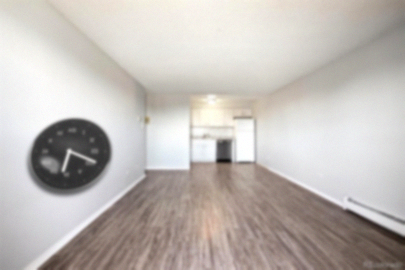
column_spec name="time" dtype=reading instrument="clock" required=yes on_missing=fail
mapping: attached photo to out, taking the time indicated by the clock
6:19
